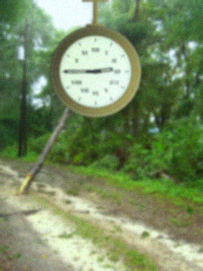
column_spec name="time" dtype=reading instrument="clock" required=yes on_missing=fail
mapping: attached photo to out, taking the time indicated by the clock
2:45
